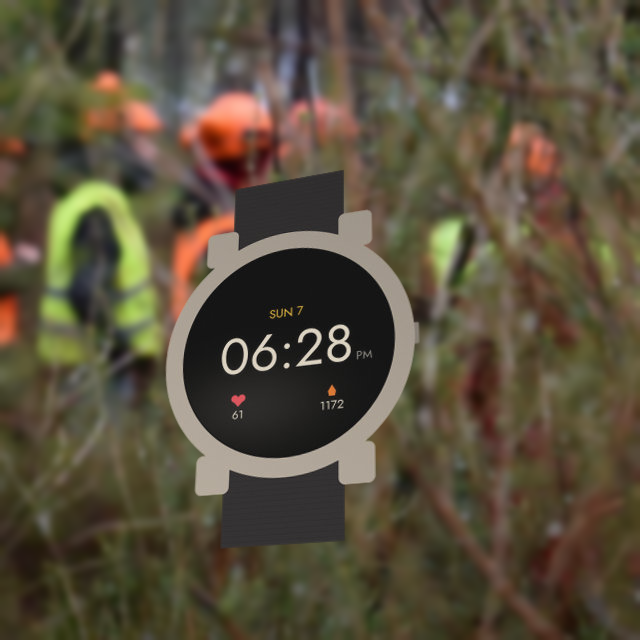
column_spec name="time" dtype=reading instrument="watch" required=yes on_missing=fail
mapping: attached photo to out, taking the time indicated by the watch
6:28
